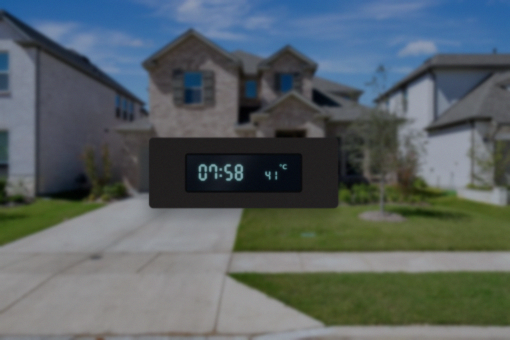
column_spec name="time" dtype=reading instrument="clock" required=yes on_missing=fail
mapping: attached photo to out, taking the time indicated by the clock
7:58
